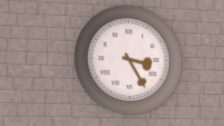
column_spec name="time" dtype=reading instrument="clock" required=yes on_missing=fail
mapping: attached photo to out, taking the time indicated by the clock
3:25
